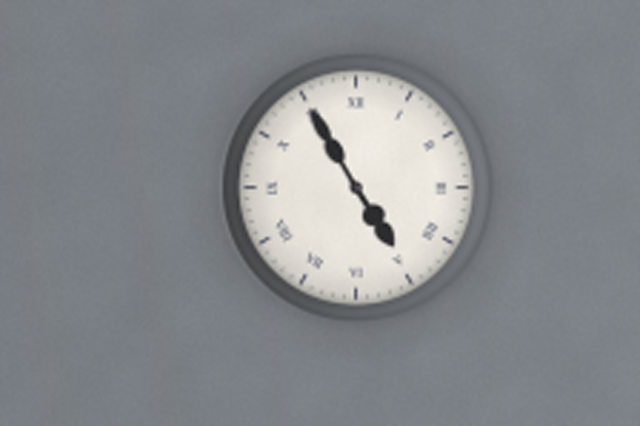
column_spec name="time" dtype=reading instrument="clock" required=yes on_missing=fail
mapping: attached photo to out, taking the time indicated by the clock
4:55
